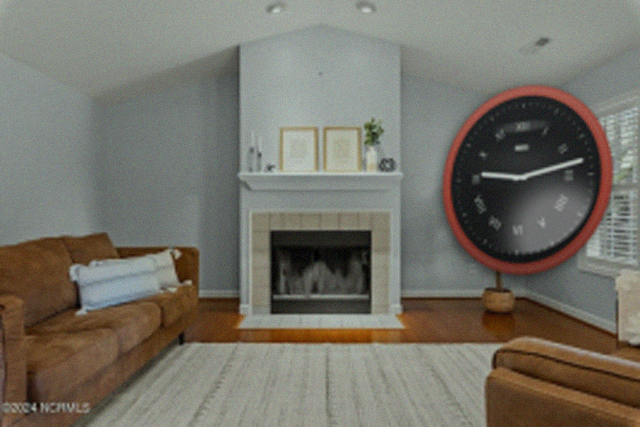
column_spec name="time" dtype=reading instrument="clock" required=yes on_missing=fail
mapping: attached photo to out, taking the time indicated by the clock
9:13
